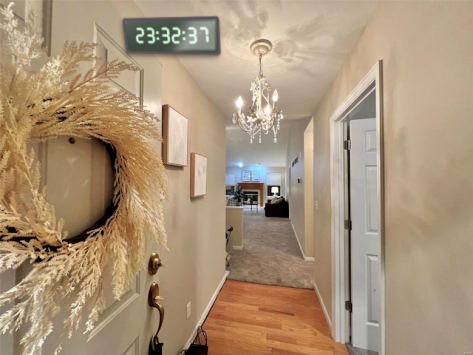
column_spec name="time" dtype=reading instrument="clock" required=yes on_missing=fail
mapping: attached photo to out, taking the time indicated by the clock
23:32:37
